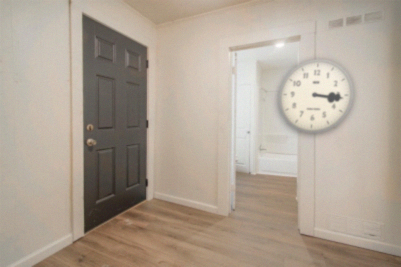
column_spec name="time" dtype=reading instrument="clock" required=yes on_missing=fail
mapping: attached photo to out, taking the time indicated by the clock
3:16
